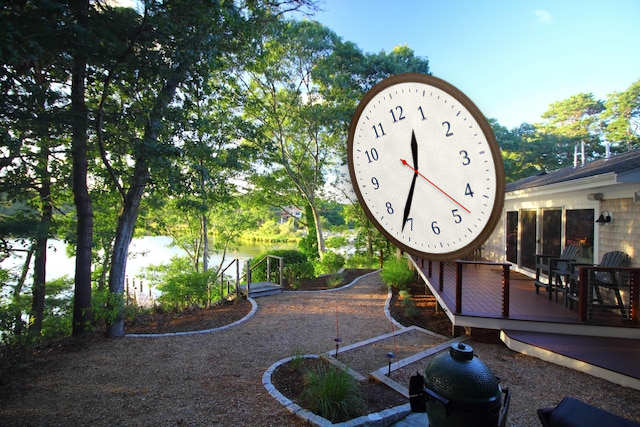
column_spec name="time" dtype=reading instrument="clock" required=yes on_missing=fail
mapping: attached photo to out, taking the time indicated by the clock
12:36:23
